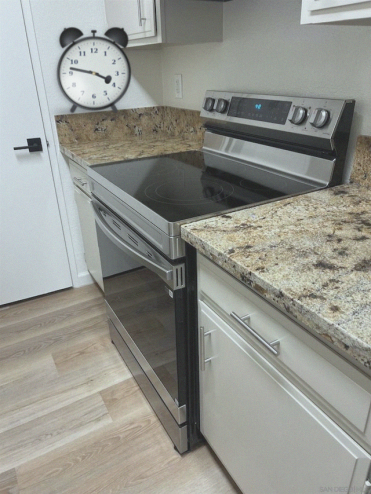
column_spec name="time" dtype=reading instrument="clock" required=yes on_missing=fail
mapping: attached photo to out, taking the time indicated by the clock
3:47
